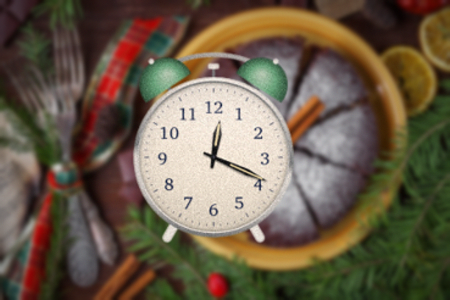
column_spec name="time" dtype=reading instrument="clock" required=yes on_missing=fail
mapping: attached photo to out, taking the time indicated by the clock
12:19
